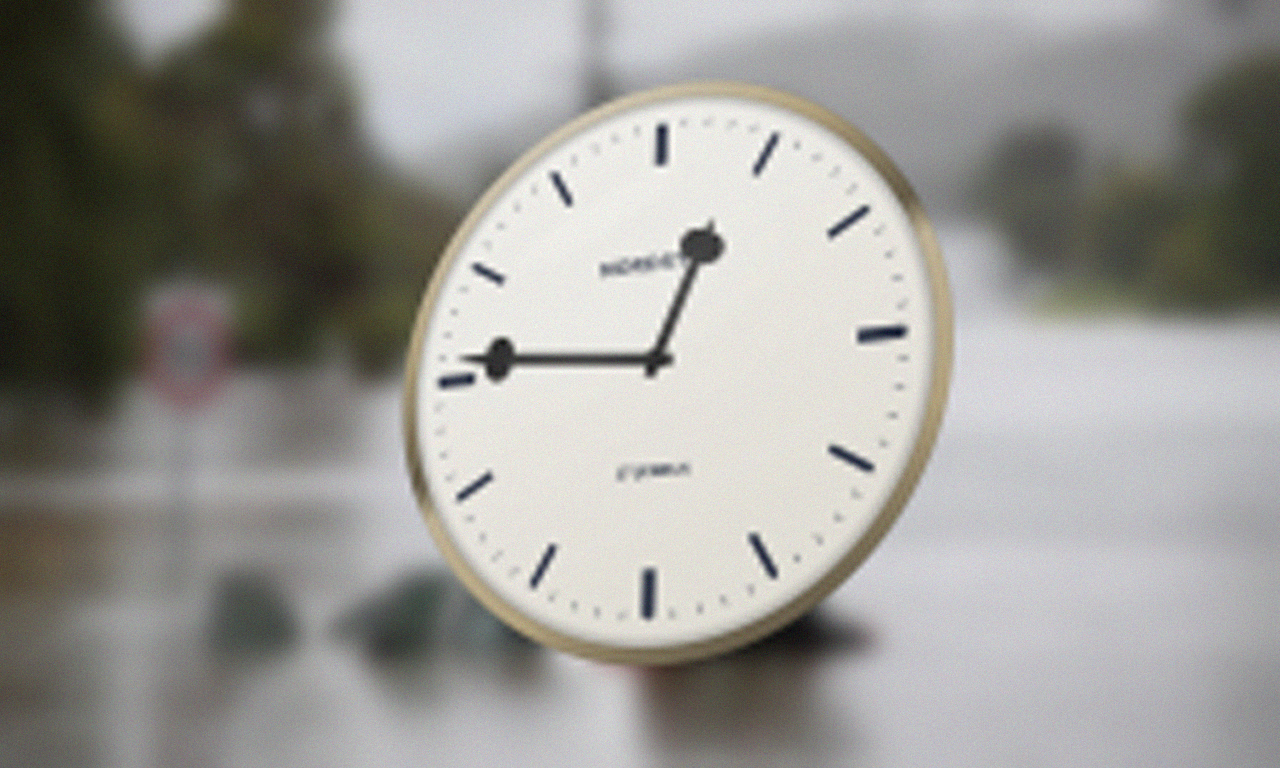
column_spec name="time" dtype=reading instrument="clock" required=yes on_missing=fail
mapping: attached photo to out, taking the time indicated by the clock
12:46
